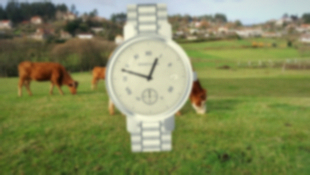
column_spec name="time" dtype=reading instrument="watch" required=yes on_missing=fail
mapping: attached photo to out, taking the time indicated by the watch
12:48
